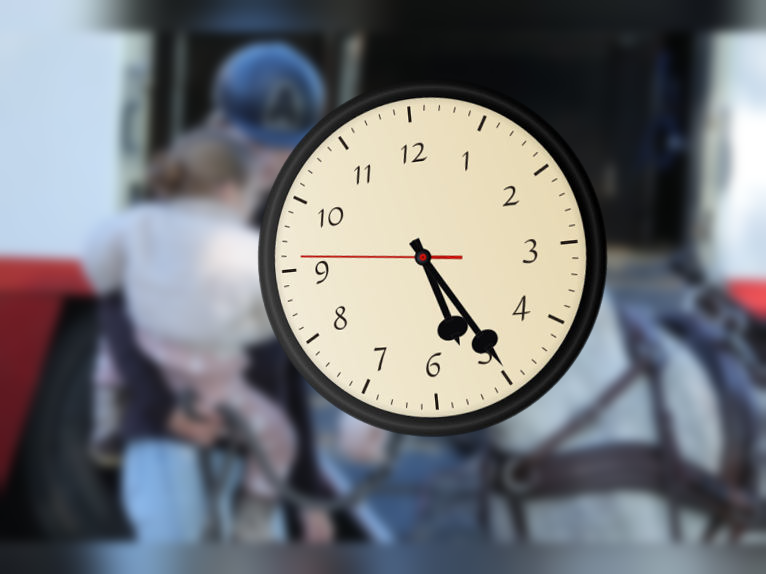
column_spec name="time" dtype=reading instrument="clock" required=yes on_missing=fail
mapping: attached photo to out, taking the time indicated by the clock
5:24:46
